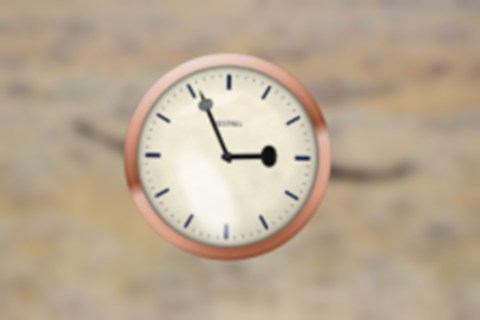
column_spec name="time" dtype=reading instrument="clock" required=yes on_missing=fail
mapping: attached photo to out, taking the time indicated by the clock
2:56
